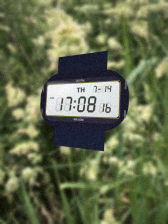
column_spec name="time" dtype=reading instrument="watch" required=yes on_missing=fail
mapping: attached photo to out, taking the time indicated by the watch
17:08:16
